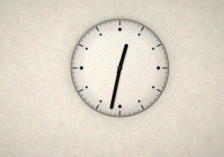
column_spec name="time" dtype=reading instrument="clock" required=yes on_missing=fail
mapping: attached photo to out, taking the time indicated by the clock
12:32
